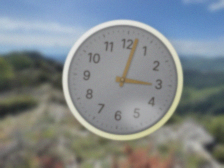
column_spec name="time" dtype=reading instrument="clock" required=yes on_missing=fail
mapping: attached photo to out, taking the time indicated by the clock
3:02
